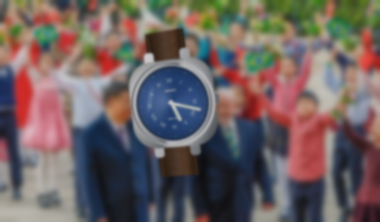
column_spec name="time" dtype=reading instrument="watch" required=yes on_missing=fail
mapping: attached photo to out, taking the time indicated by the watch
5:18
